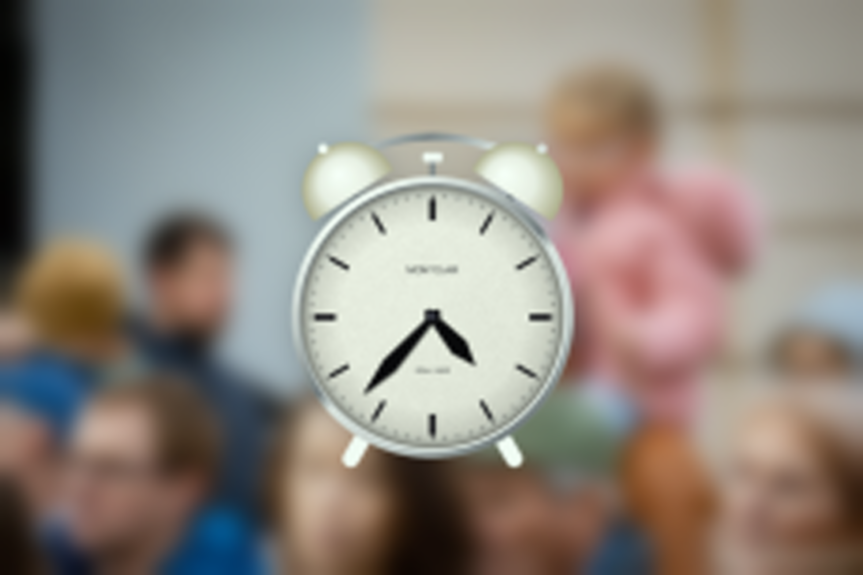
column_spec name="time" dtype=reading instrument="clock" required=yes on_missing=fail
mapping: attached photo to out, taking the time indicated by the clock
4:37
